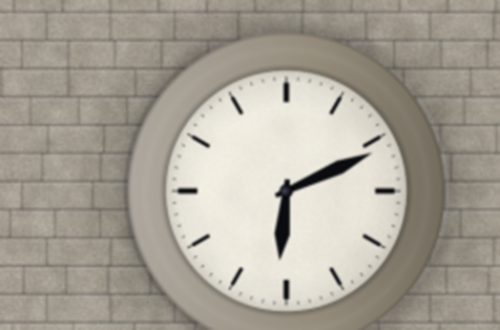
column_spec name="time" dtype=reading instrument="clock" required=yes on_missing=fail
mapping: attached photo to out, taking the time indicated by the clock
6:11
